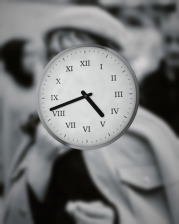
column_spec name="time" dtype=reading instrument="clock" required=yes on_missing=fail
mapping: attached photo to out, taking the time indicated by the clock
4:42
